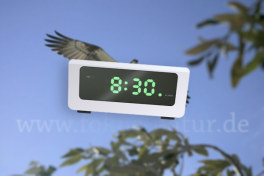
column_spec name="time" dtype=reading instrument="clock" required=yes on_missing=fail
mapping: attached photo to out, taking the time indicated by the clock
8:30
